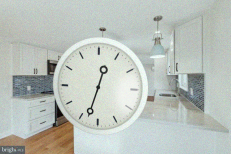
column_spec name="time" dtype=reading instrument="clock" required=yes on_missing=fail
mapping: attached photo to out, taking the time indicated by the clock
12:33
